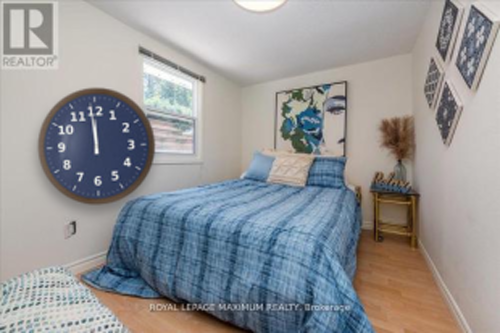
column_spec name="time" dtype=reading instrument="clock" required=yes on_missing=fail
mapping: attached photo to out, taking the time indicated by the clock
11:59
